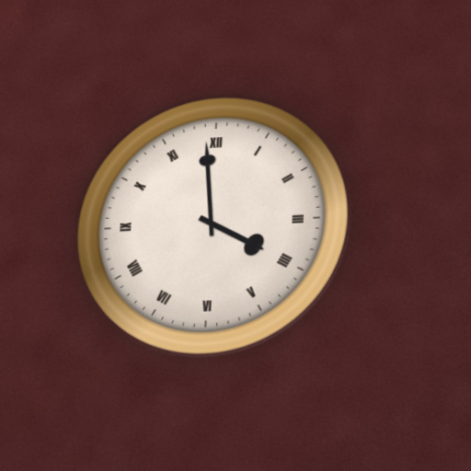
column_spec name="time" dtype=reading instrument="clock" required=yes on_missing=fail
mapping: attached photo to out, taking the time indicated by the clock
3:59
